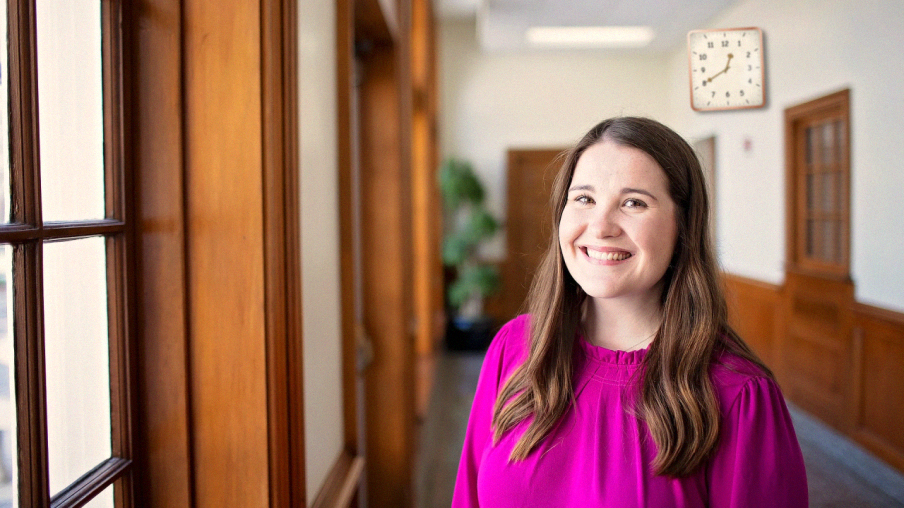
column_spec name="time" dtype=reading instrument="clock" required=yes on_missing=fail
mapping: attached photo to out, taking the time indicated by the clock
12:40
